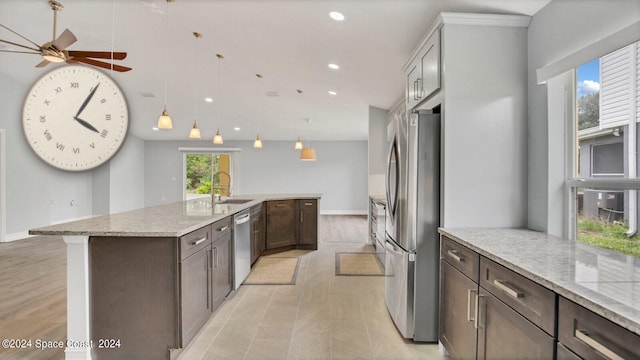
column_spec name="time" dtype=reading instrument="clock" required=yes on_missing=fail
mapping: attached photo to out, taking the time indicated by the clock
4:06
